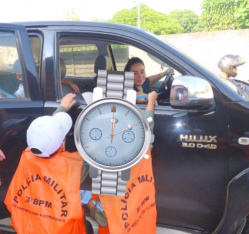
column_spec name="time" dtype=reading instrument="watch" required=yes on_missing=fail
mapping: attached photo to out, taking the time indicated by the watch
12:10
